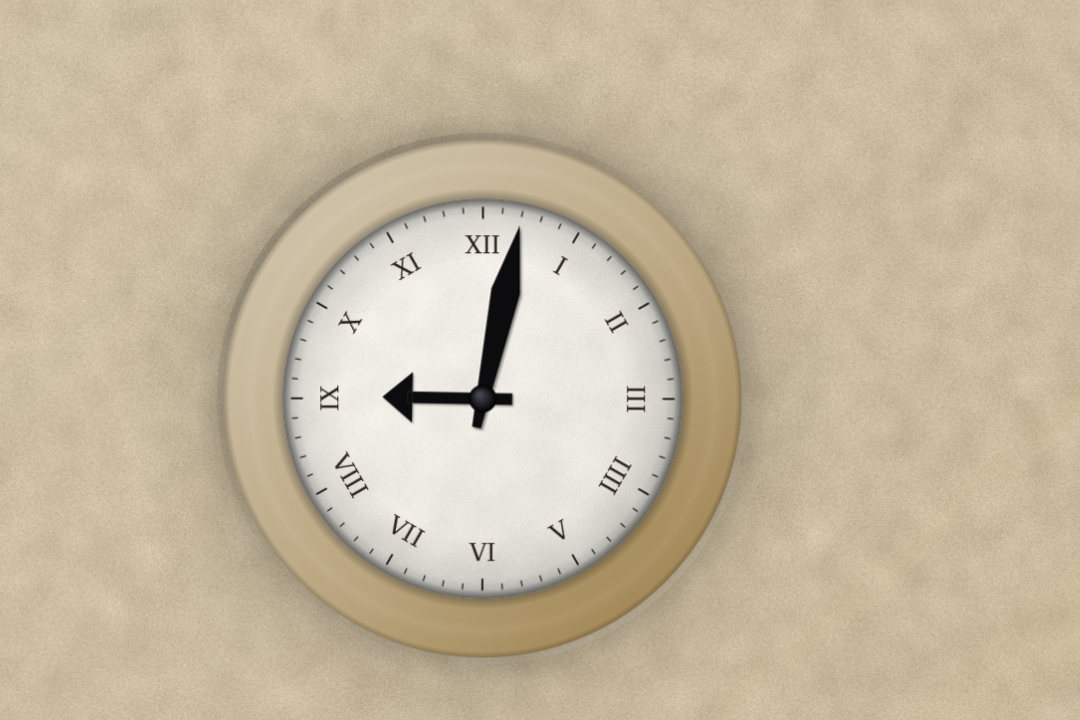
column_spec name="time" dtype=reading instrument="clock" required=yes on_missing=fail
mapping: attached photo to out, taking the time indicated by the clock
9:02
